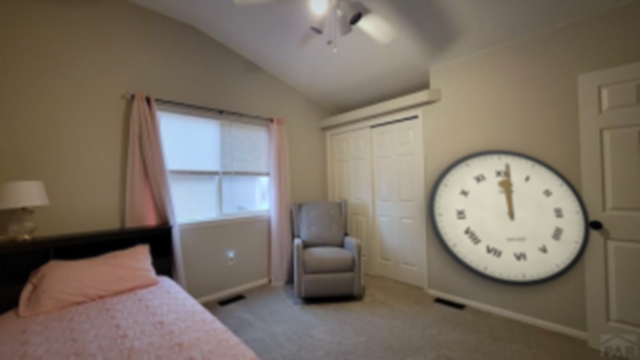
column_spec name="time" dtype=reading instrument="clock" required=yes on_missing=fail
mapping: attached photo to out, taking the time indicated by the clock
12:01
